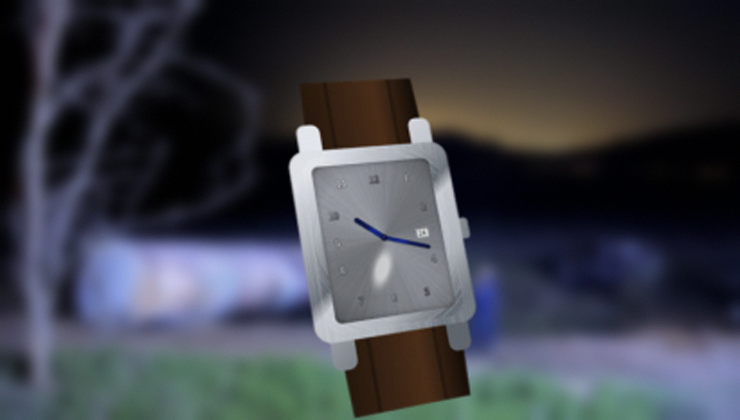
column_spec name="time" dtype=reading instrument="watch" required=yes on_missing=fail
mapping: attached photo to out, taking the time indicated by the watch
10:18
